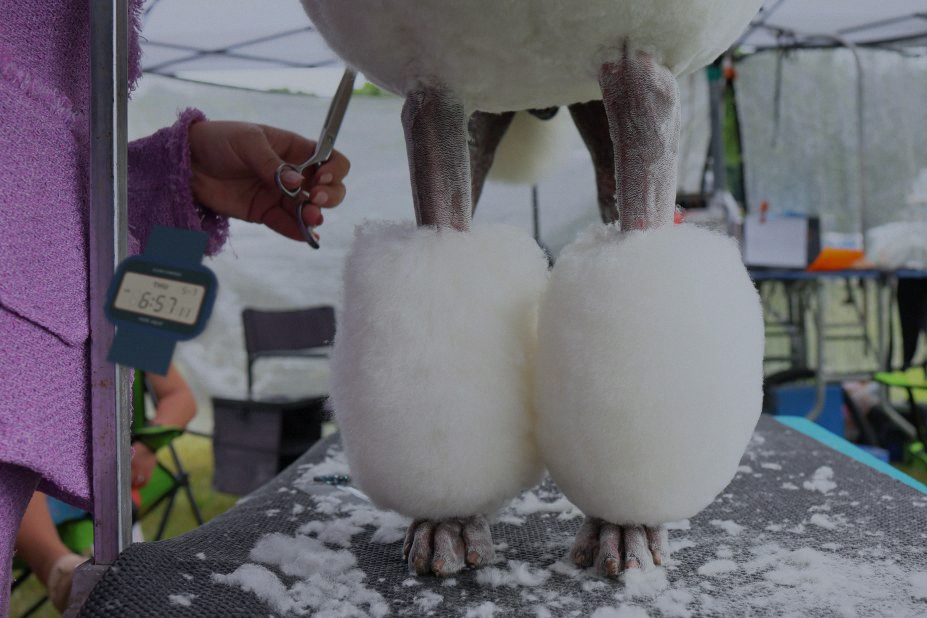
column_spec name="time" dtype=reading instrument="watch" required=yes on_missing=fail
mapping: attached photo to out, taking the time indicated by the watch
6:57
